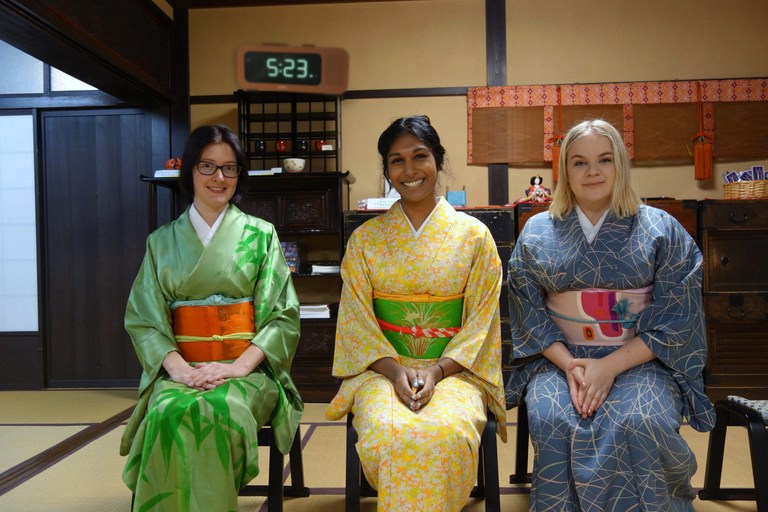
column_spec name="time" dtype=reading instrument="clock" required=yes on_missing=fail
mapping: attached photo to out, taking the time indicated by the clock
5:23
